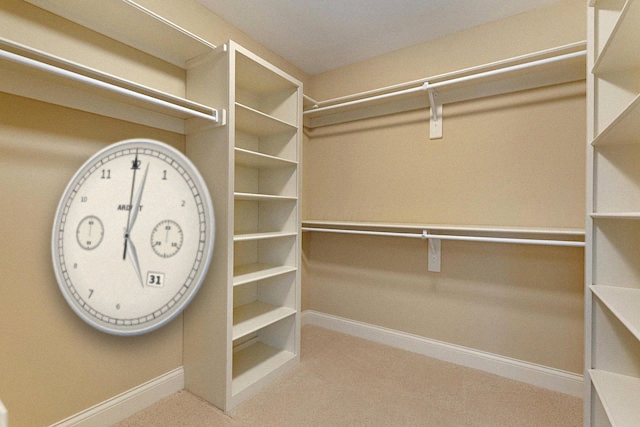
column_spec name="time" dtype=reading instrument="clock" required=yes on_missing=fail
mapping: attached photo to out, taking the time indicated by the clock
5:02
